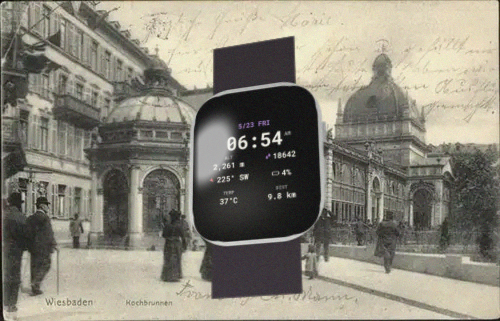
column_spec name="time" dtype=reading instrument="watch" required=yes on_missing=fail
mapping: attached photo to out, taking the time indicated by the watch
6:54
